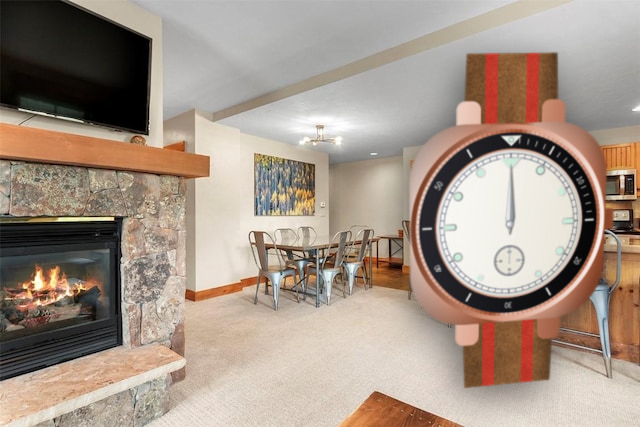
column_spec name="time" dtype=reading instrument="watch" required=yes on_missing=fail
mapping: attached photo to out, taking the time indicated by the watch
12:00
